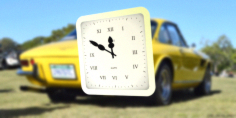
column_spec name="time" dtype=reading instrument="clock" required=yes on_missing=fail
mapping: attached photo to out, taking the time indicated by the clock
11:50
